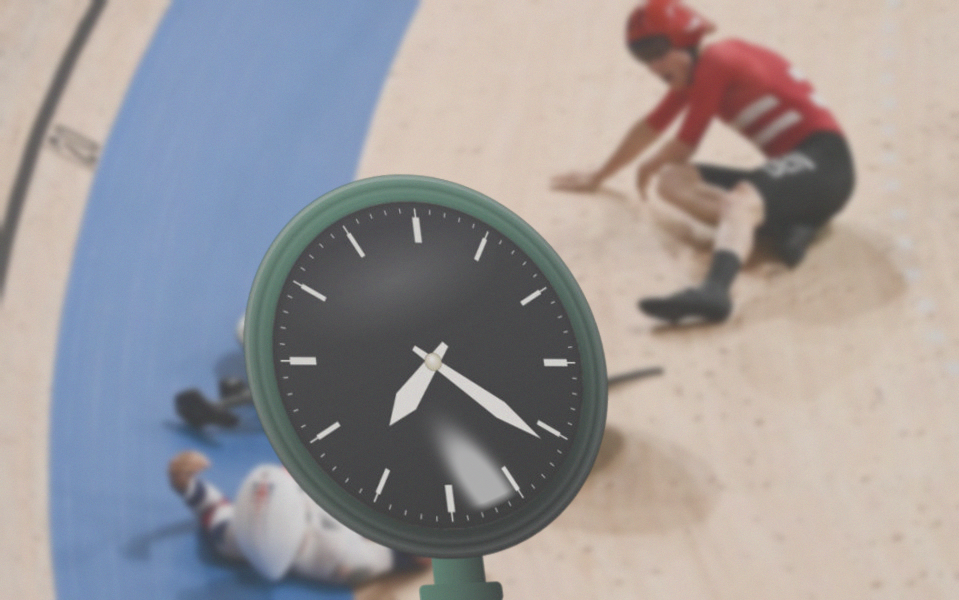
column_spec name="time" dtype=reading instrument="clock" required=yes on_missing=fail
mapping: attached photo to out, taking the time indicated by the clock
7:21
